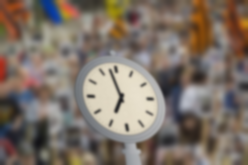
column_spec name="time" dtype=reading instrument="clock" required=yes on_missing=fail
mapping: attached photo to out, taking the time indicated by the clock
6:58
